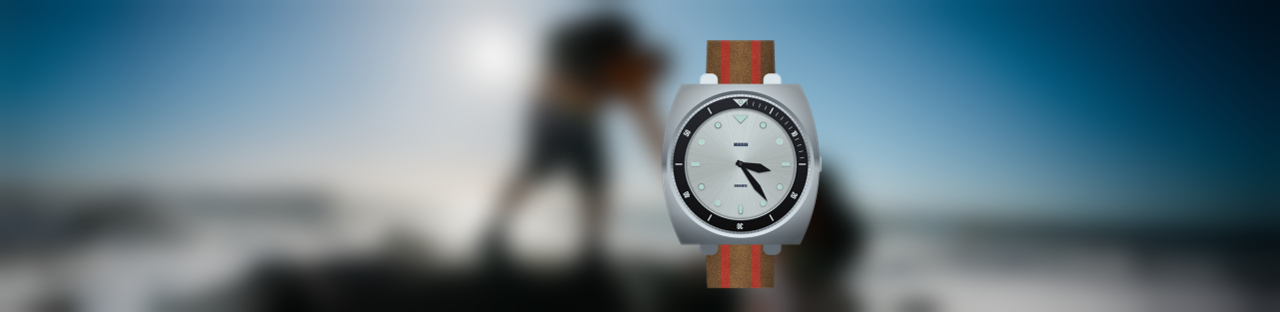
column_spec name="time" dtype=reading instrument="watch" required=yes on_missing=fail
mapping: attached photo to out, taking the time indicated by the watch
3:24
